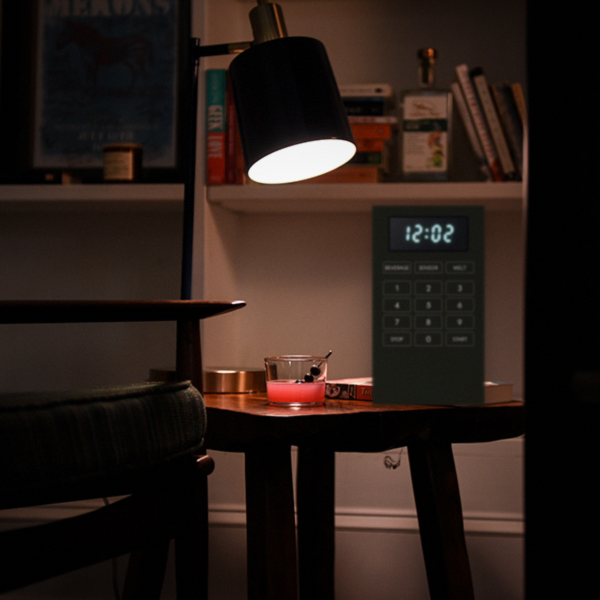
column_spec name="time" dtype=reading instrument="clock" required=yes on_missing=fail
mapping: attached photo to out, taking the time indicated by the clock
12:02
